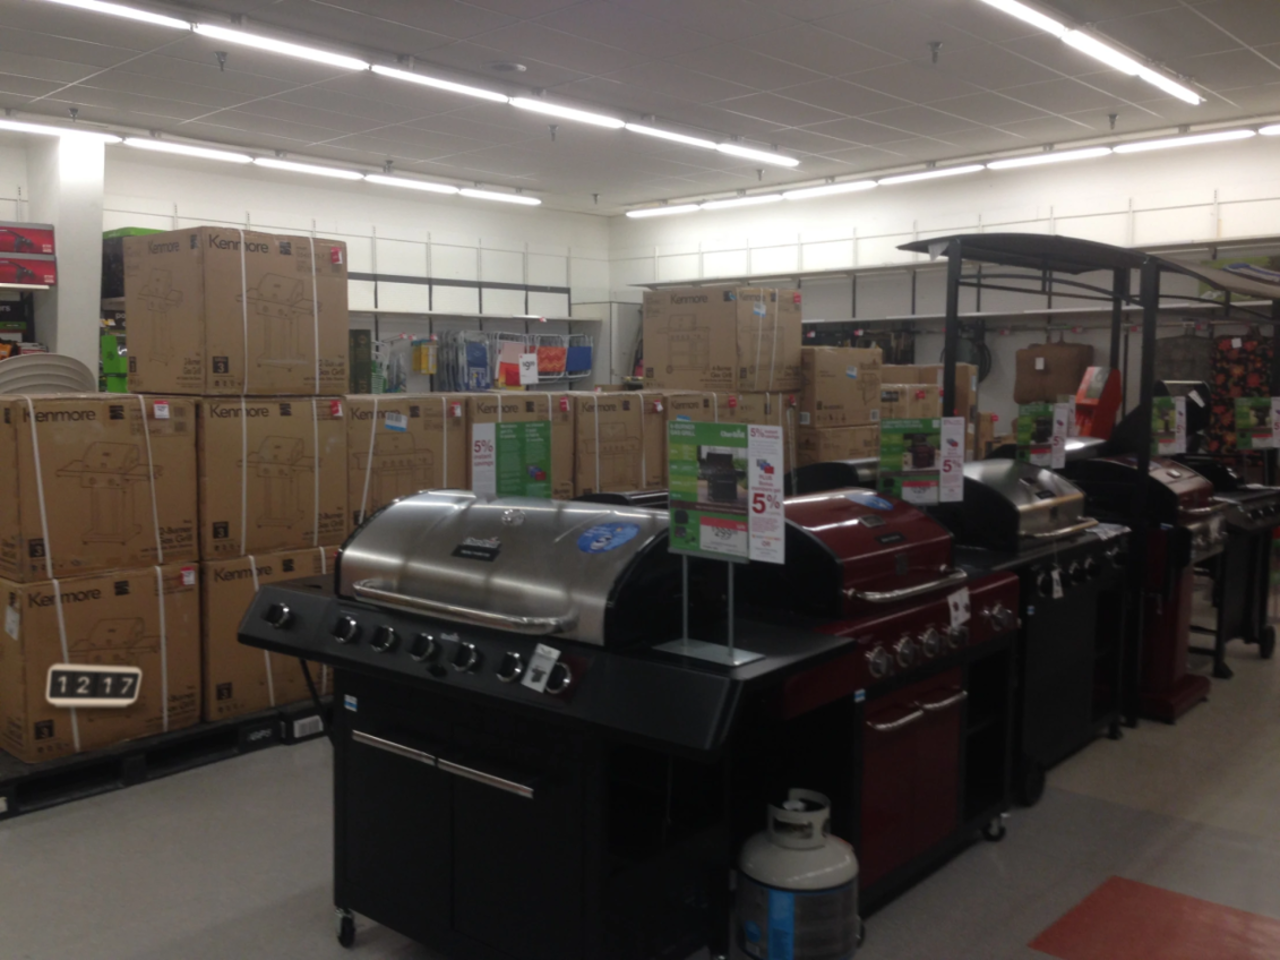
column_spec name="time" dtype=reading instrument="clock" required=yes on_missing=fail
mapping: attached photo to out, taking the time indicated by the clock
12:17
